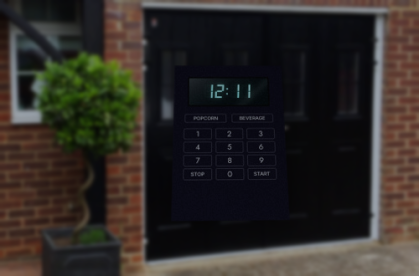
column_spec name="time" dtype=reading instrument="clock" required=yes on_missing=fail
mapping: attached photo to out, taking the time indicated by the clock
12:11
